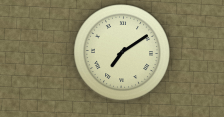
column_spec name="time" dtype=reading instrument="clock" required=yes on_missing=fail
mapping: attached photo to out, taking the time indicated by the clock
7:09
